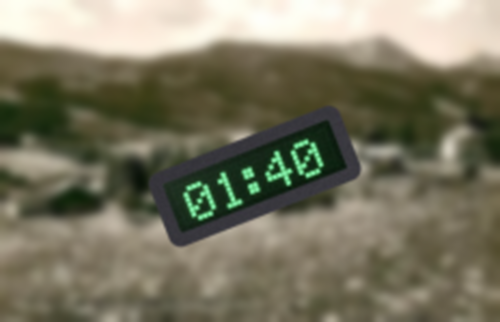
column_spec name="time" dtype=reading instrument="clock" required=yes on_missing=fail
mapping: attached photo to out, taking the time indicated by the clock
1:40
